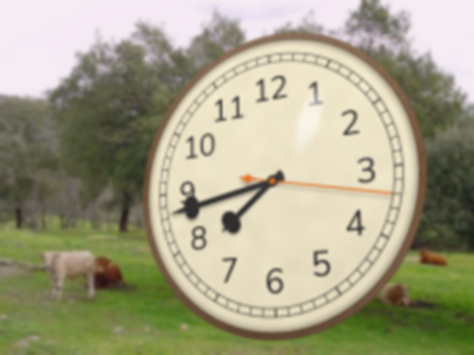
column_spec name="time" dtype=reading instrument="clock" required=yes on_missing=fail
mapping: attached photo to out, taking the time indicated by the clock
7:43:17
